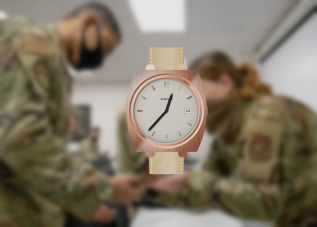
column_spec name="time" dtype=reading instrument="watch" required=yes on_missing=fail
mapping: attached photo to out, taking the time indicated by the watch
12:37
